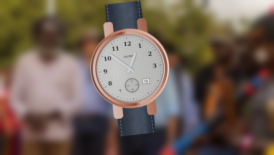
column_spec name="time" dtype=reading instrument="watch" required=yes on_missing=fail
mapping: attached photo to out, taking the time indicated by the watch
12:52
